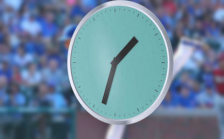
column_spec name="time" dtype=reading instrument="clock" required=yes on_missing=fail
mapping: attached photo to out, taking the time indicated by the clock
1:33
